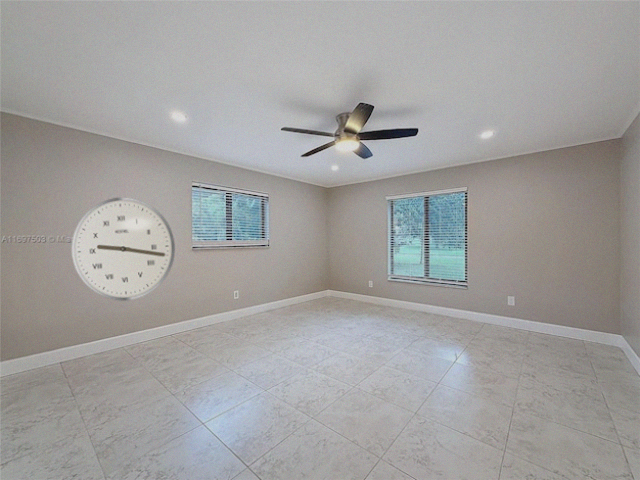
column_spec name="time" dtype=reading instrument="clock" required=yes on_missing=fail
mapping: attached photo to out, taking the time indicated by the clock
9:17
